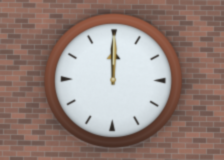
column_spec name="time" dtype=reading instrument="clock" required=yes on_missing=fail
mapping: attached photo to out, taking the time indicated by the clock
12:00
